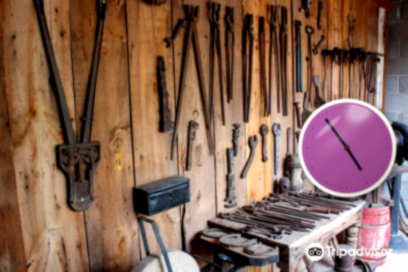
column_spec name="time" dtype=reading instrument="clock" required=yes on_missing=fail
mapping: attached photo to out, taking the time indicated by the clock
4:54
